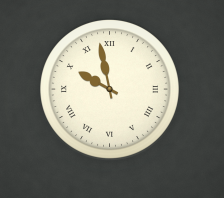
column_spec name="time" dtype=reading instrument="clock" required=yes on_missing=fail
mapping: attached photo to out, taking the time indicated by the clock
9:58
